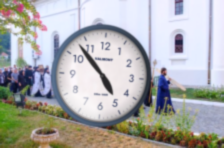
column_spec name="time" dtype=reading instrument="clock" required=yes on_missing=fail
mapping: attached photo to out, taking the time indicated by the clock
4:53
